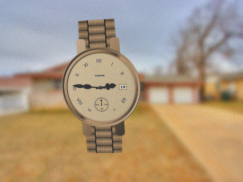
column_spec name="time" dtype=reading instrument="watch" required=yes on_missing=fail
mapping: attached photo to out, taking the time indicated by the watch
2:46
